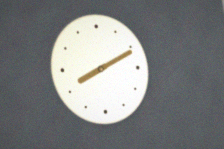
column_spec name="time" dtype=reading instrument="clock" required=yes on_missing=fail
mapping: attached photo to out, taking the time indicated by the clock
8:11
